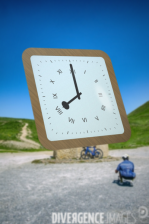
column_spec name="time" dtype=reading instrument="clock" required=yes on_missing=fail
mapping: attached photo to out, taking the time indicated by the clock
8:00
